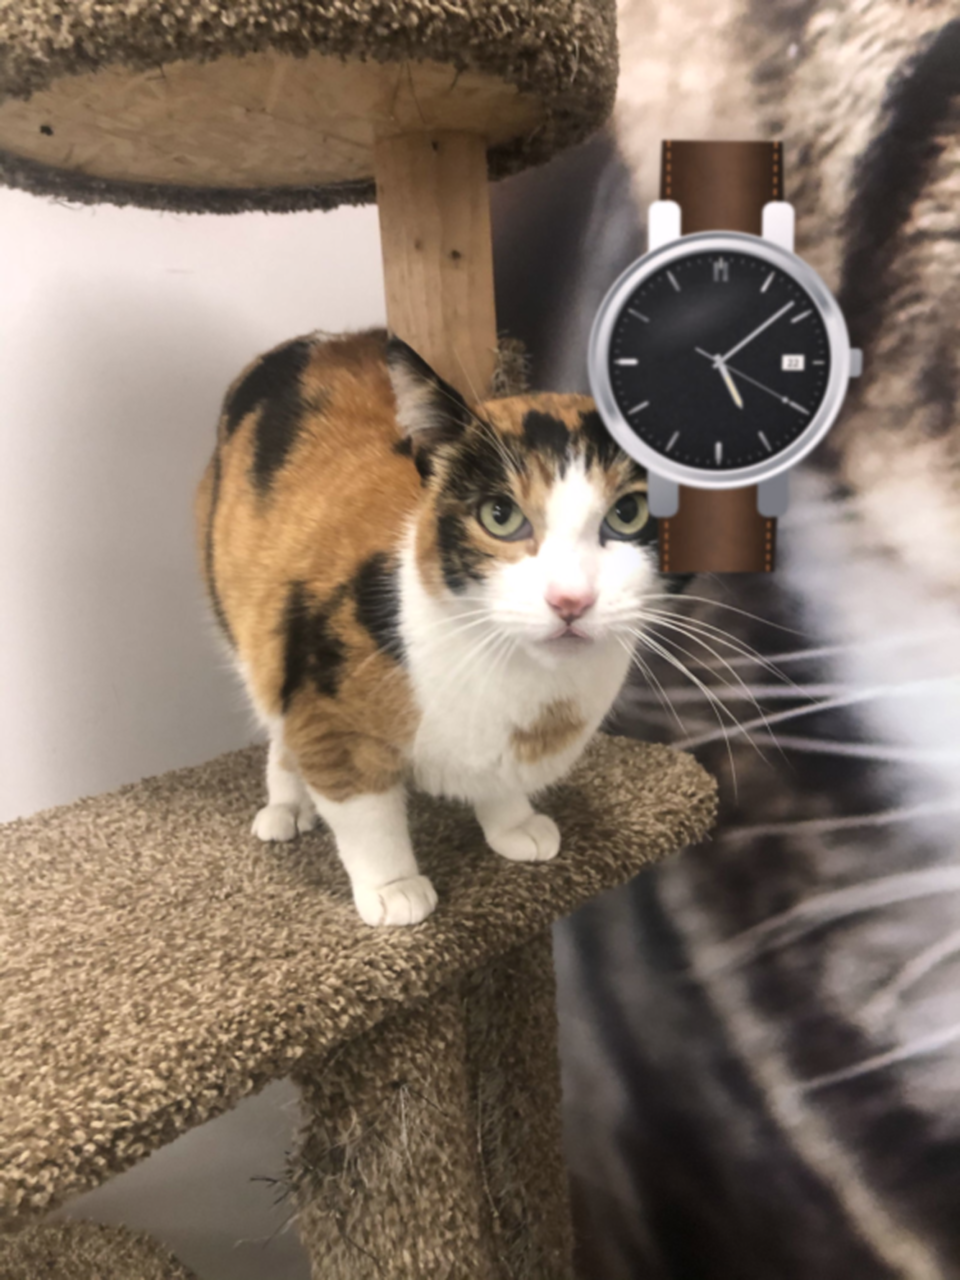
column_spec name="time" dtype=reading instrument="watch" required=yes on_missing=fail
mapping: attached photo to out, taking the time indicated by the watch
5:08:20
